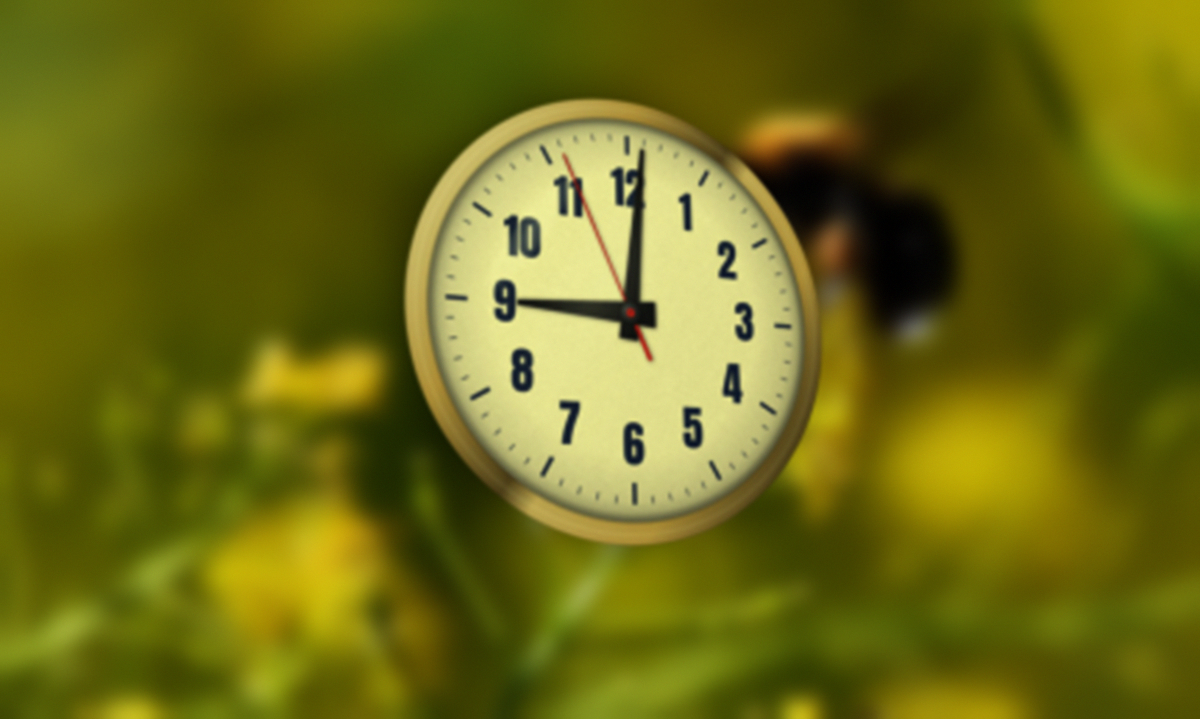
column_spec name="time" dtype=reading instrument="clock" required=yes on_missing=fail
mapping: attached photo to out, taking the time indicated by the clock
9:00:56
